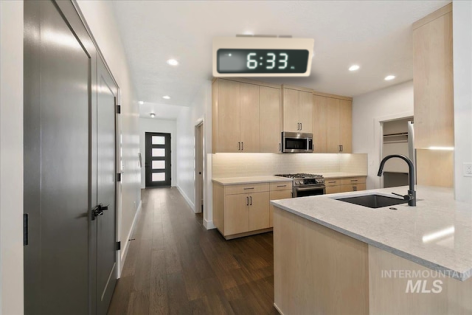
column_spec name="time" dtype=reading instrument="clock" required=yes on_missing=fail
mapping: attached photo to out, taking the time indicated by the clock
6:33
